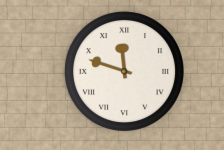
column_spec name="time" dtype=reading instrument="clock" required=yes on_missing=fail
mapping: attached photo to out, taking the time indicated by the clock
11:48
